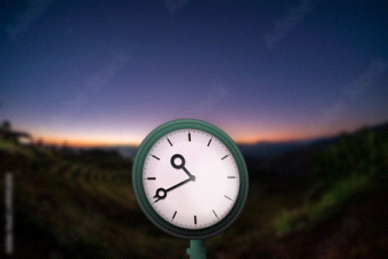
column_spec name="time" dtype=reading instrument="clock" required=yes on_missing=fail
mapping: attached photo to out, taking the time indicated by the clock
10:41
